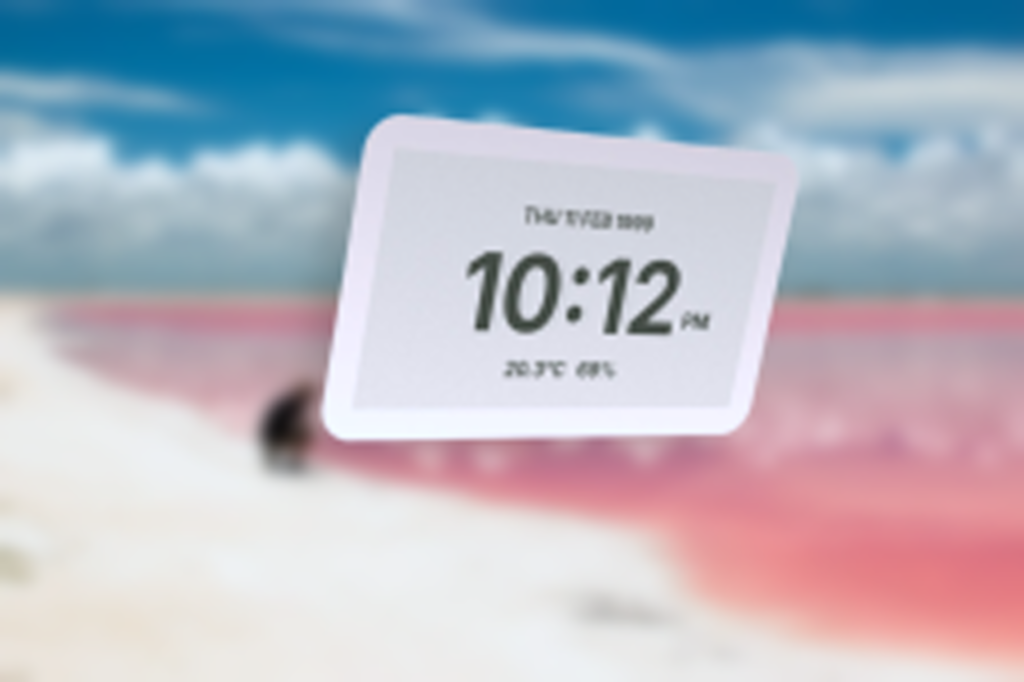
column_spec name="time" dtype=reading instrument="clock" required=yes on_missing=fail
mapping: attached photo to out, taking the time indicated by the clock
10:12
